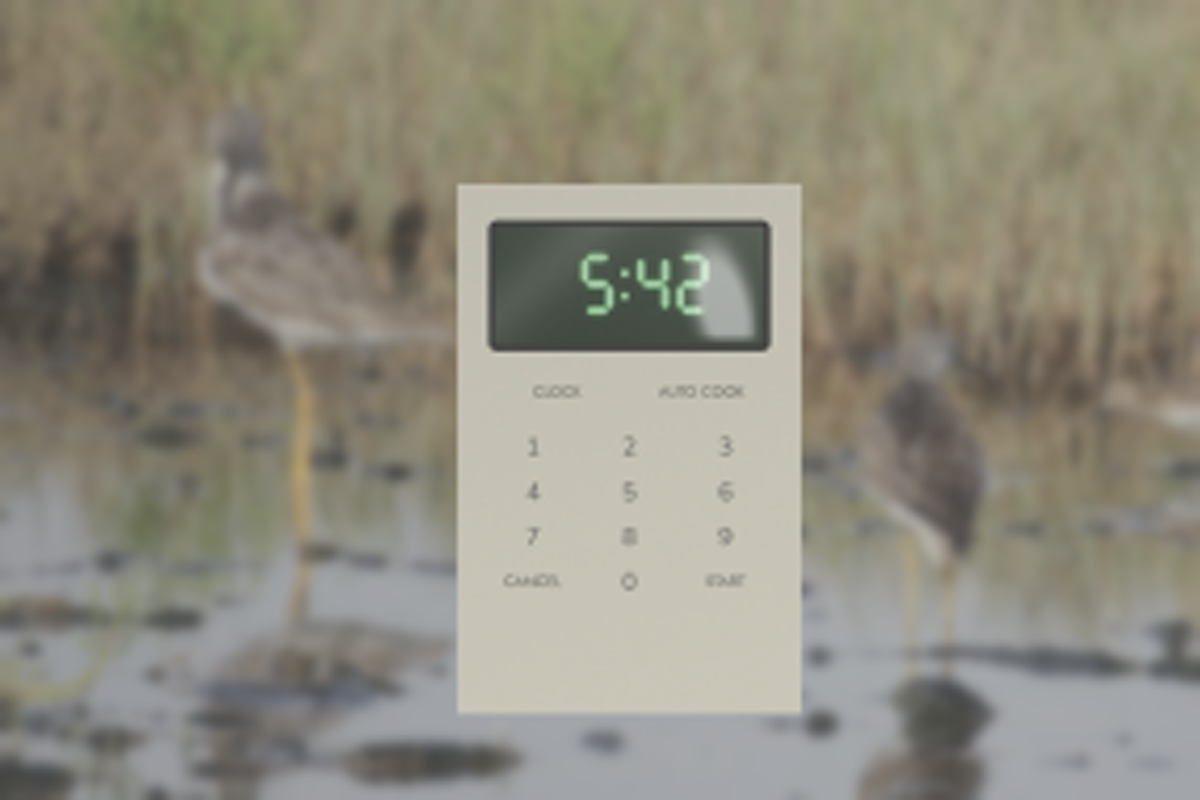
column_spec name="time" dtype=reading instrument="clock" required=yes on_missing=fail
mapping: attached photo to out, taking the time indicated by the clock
5:42
